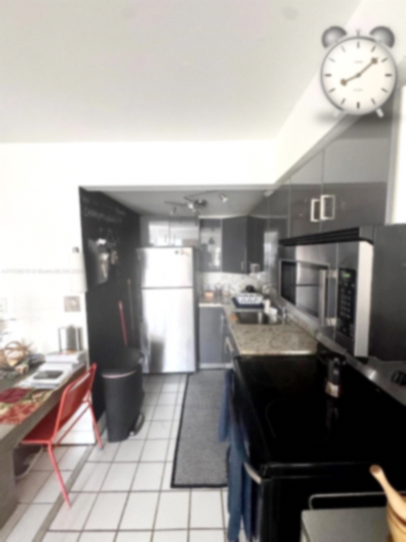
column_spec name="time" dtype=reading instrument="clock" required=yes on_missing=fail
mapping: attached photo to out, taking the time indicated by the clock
8:08
